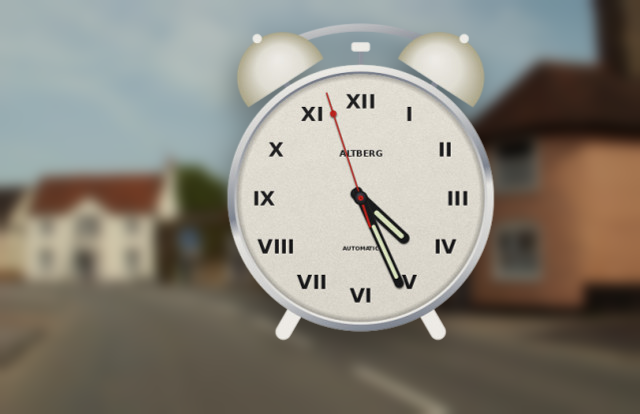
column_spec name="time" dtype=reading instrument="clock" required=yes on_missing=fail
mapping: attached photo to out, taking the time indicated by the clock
4:25:57
